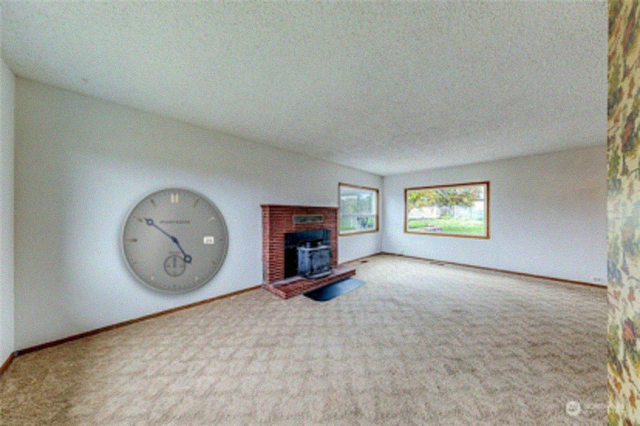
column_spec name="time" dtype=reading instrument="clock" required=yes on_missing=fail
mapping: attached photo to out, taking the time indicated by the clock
4:51
